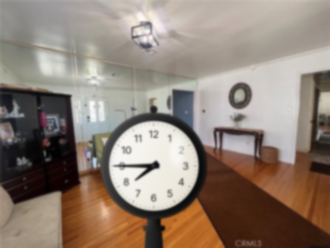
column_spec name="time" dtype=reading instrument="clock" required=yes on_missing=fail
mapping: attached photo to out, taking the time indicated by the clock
7:45
